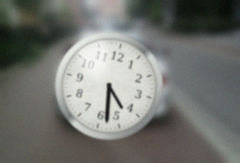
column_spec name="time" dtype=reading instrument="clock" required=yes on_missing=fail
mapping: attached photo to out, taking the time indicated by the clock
4:28
